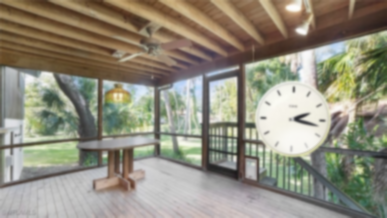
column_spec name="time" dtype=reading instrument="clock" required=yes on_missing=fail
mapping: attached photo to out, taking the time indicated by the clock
2:17
